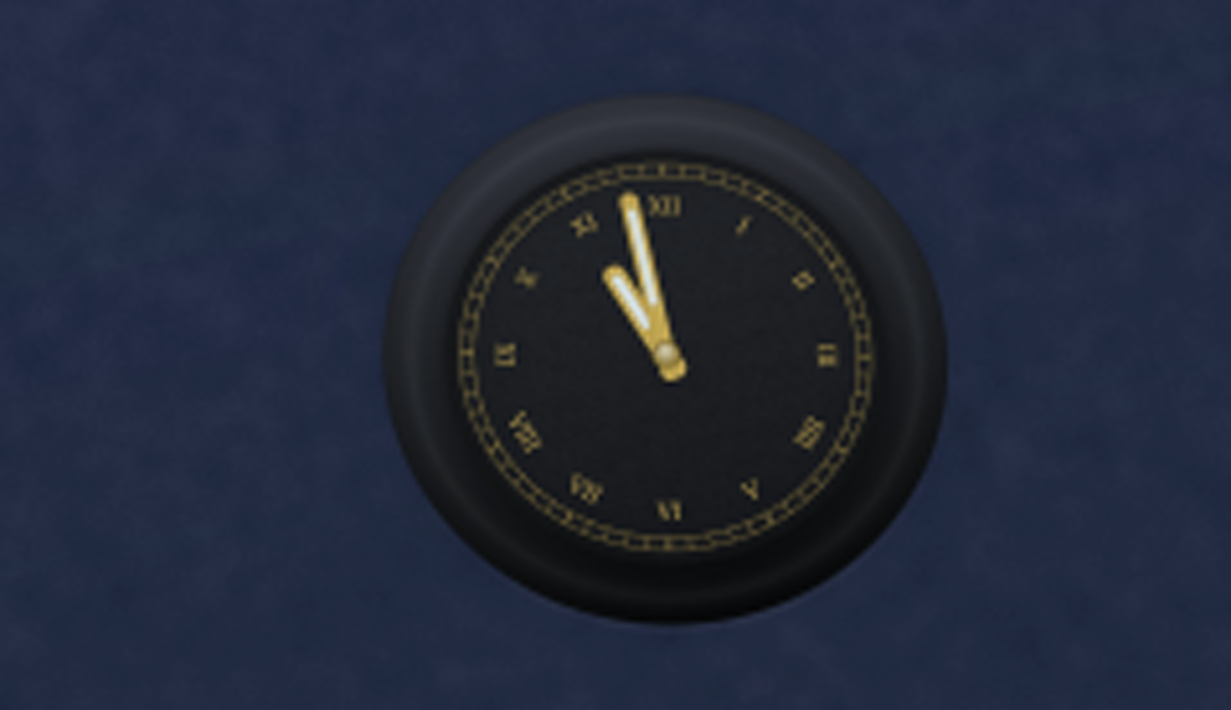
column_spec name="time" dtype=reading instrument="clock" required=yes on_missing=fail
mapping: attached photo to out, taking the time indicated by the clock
10:58
